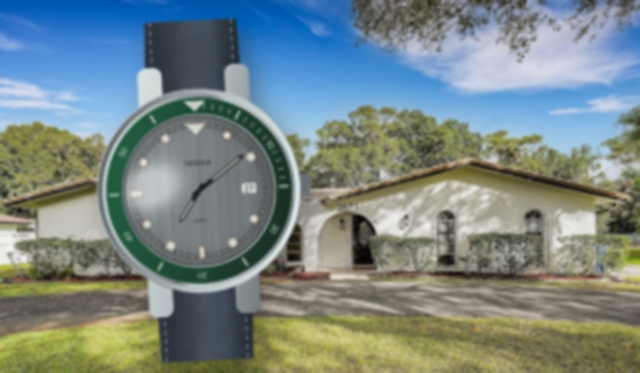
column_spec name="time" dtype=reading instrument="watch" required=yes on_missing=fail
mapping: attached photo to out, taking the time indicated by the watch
7:09
